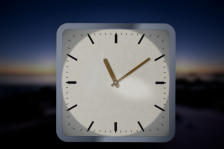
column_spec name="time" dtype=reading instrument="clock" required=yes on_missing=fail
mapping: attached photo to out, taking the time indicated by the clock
11:09
